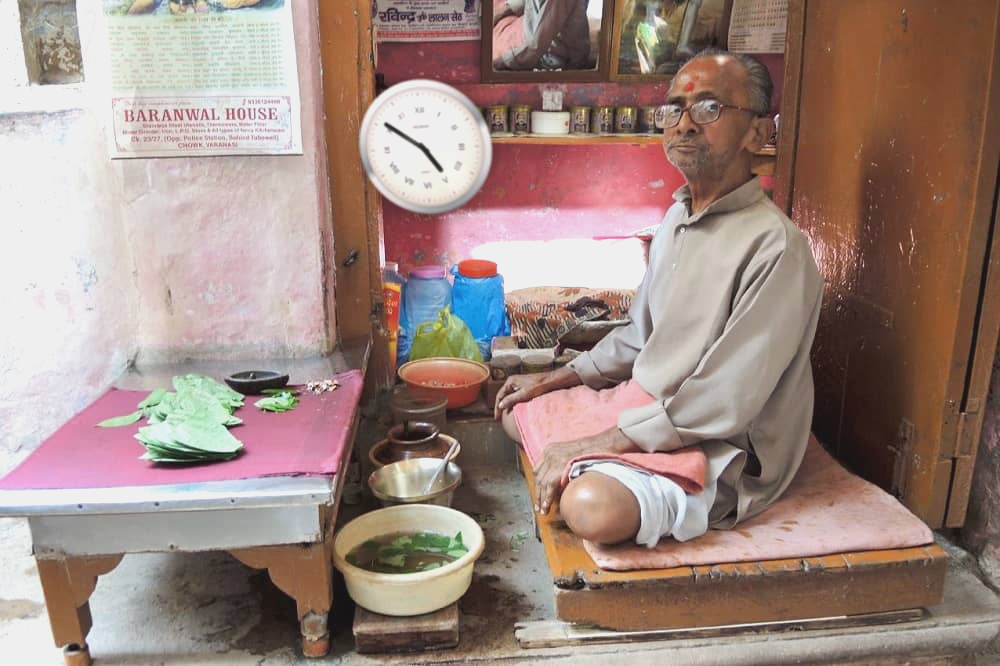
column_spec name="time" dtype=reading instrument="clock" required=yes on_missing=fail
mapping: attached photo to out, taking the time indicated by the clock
4:51
